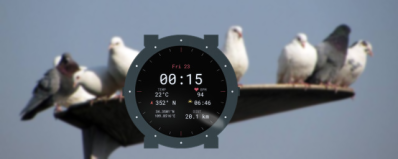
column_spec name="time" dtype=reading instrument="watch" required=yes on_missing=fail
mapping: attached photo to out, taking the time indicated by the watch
0:15
